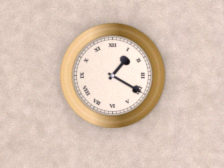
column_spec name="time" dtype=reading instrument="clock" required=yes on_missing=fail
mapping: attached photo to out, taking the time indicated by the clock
1:20
